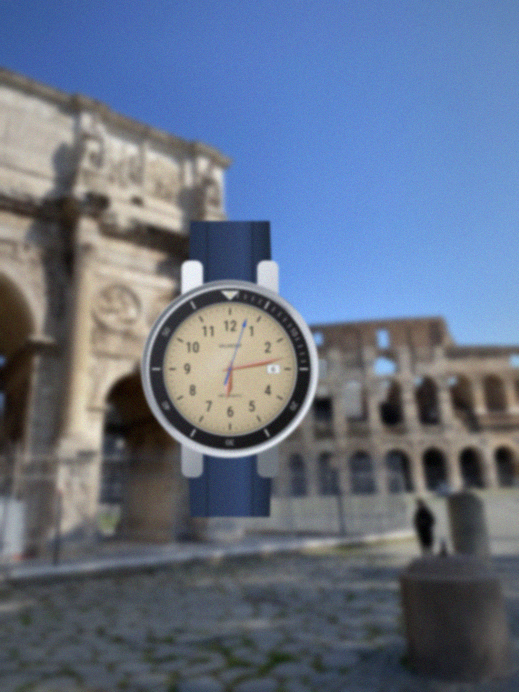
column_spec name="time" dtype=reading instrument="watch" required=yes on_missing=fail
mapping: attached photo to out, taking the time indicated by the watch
6:13:03
